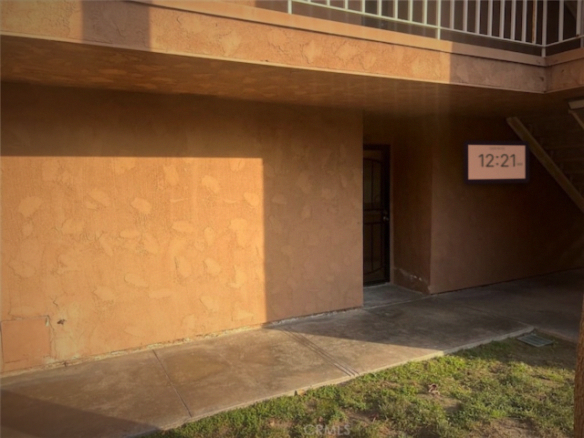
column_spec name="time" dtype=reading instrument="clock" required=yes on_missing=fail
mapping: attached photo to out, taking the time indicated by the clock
12:21
